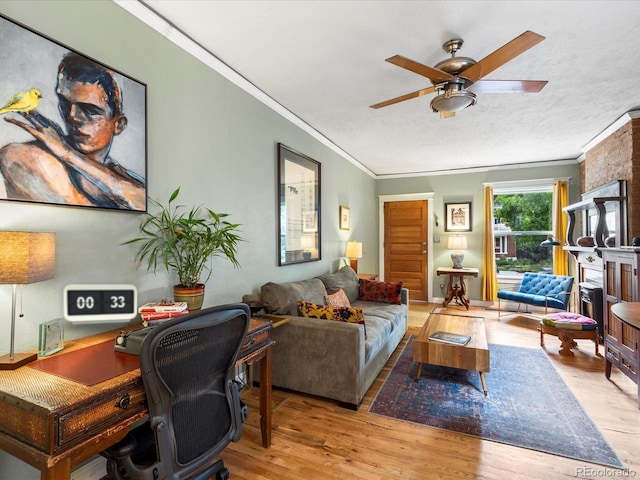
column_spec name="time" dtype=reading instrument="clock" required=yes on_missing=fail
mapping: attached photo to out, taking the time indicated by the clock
0:33
